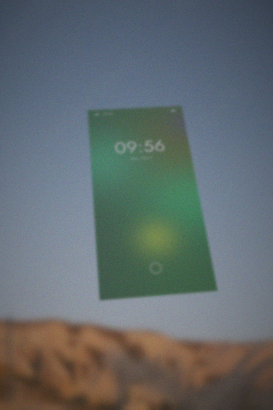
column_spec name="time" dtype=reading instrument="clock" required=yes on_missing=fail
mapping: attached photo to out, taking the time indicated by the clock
9:56
